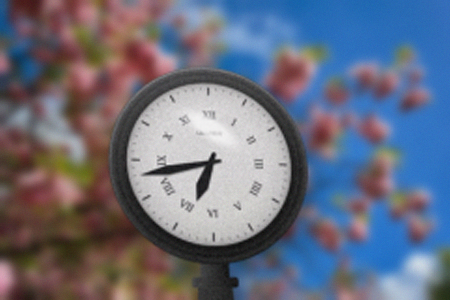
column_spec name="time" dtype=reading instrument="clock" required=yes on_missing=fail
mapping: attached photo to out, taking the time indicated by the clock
6:43
